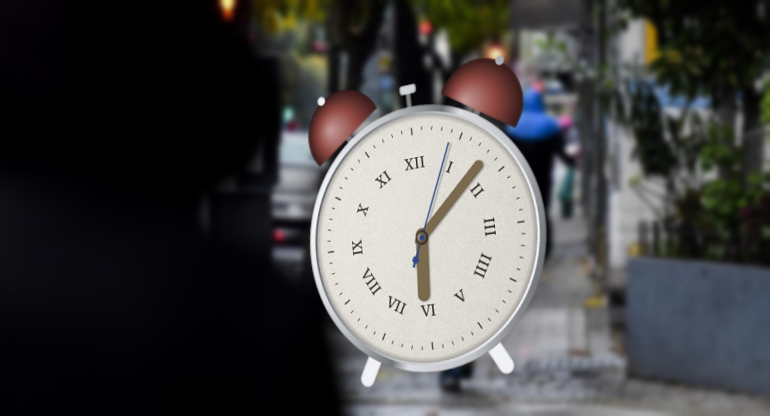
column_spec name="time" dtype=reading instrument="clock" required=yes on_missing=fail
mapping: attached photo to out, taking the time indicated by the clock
6:08:04
